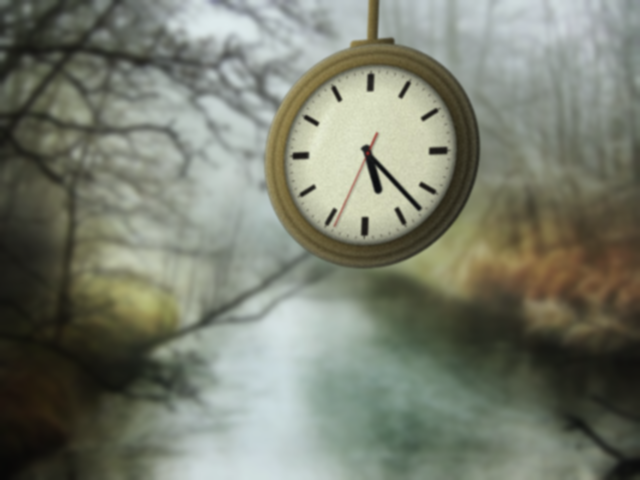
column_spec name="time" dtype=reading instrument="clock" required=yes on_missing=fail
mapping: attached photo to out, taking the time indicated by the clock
5:22:34
